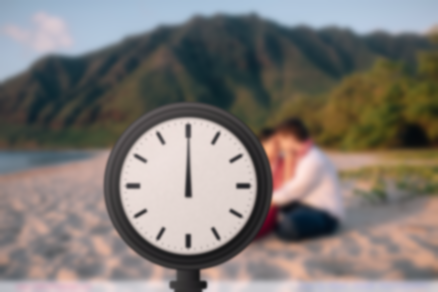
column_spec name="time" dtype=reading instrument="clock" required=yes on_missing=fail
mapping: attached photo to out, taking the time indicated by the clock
12:00
